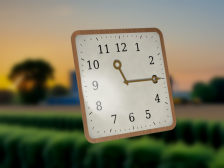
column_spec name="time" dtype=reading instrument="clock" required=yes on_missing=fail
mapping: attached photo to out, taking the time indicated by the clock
11:15
